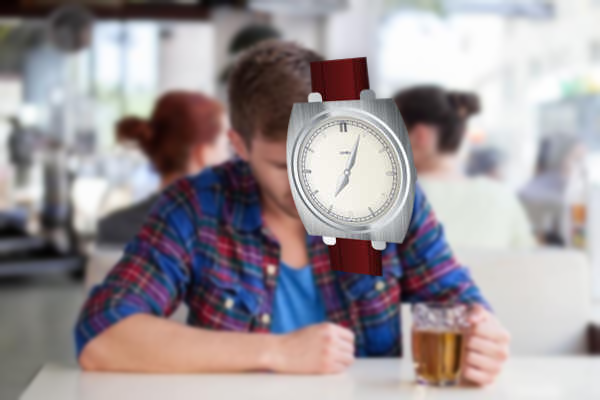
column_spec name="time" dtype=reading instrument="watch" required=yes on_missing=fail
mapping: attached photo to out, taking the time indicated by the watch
7:04
